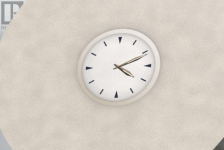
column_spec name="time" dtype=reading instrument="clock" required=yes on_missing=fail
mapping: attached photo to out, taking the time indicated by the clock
4:11
